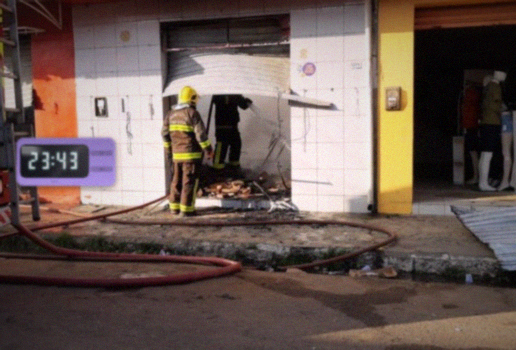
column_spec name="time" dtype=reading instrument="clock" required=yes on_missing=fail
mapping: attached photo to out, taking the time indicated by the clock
23:43
